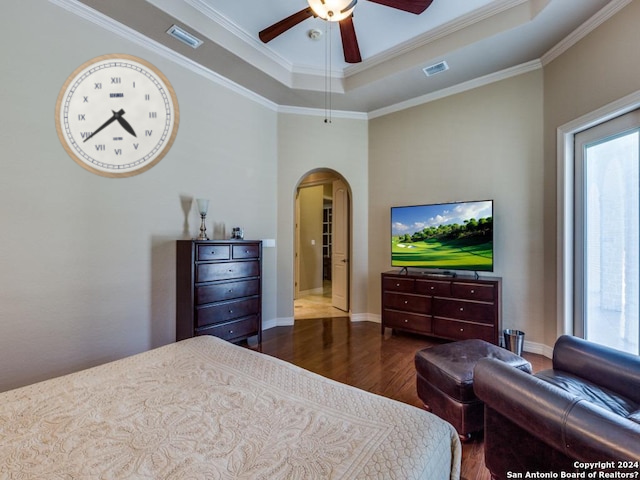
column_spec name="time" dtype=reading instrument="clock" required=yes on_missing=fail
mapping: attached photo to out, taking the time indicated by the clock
4:39
